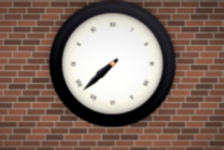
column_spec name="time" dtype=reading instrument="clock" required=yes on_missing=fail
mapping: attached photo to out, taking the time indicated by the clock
7:38
